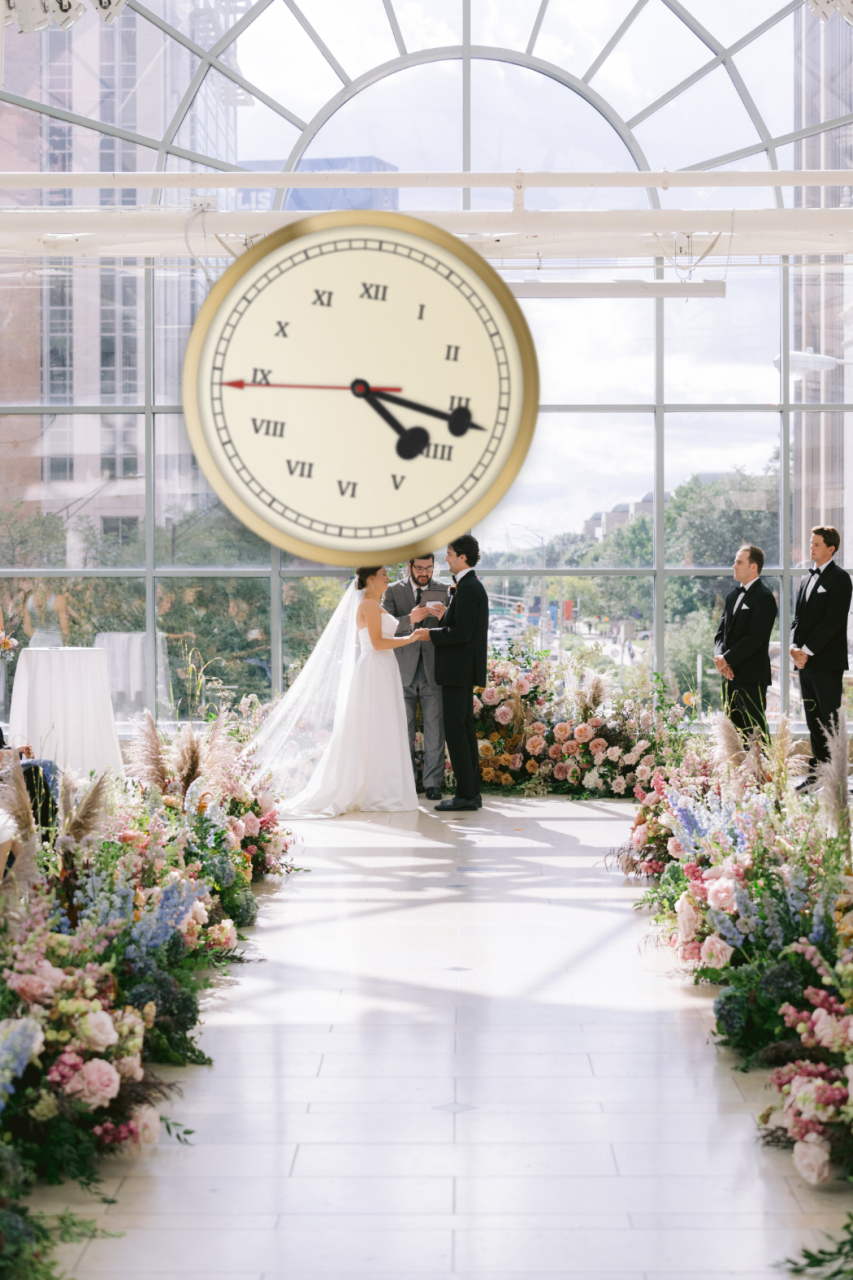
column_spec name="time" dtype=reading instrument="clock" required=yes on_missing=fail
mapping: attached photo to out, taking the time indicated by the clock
4:16:44
